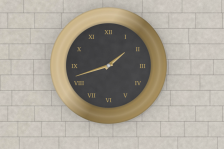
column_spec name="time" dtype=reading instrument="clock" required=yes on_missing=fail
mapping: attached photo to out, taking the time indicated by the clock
1:42
